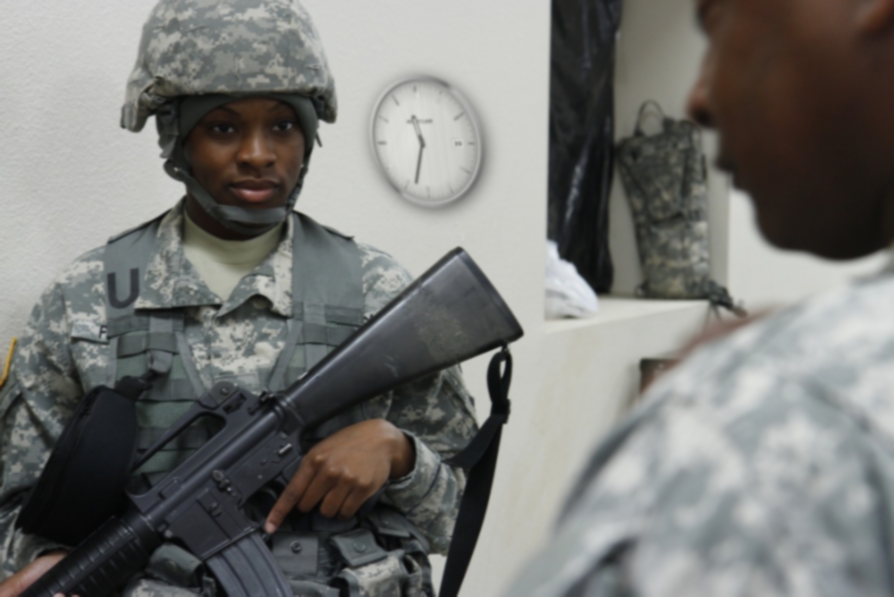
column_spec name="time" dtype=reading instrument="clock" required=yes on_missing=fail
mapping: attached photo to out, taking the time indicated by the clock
11:33
